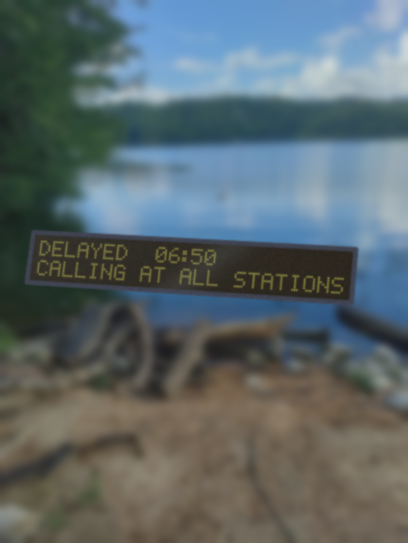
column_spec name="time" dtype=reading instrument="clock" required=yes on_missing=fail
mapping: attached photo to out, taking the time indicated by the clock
6:50
